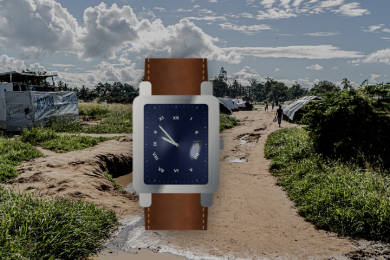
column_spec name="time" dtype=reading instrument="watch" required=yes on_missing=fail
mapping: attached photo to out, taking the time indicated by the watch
9:53
